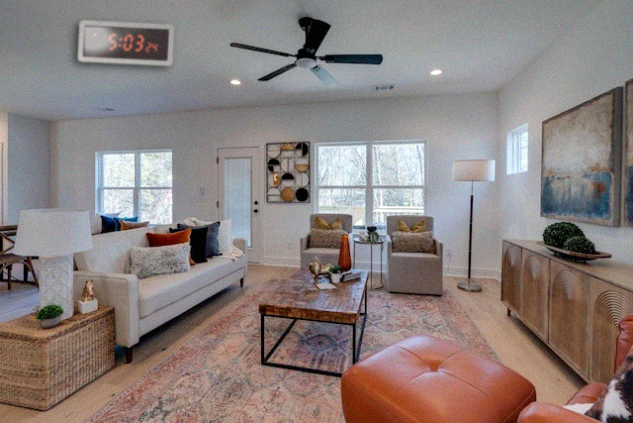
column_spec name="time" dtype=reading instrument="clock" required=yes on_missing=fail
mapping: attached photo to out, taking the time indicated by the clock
5:03:24
